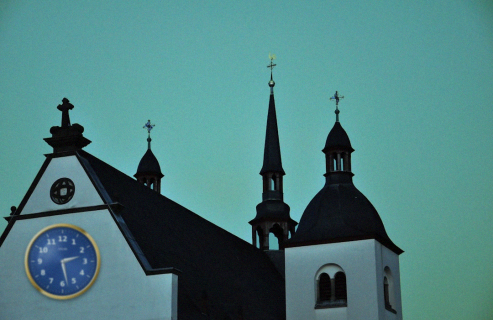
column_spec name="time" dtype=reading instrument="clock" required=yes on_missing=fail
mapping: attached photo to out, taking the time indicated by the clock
2:28
